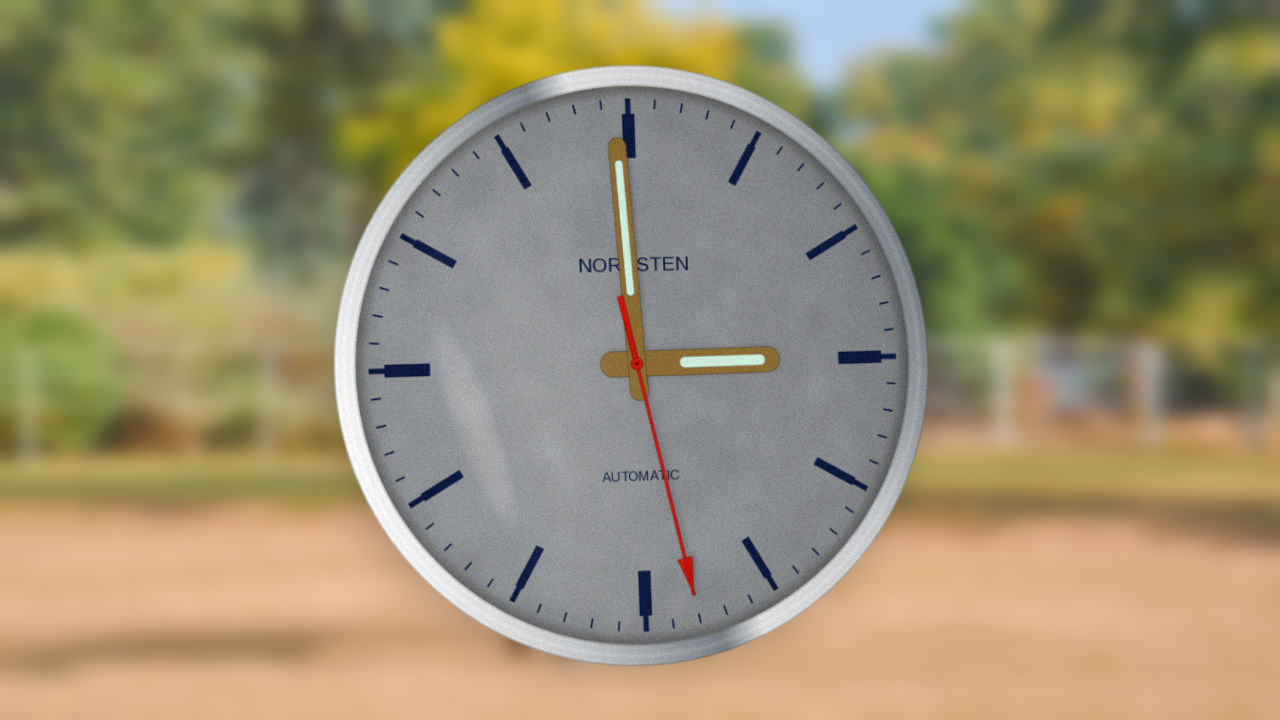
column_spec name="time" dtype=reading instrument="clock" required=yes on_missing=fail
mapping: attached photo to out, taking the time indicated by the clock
2:59:28
